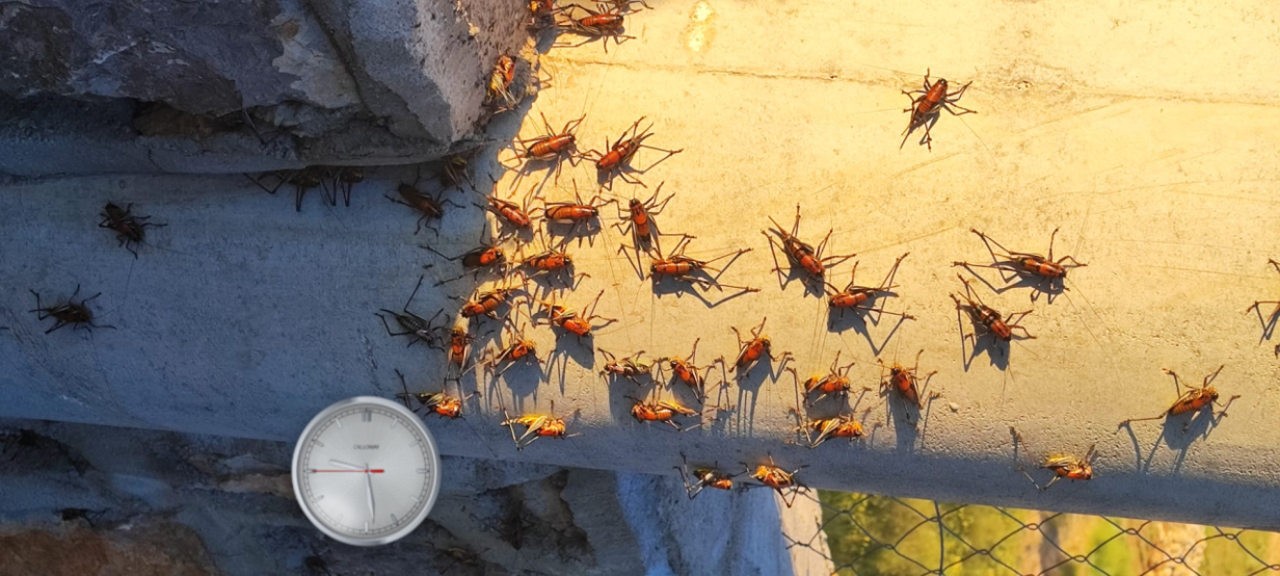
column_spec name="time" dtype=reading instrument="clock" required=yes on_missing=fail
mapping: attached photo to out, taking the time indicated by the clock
9:28:45
